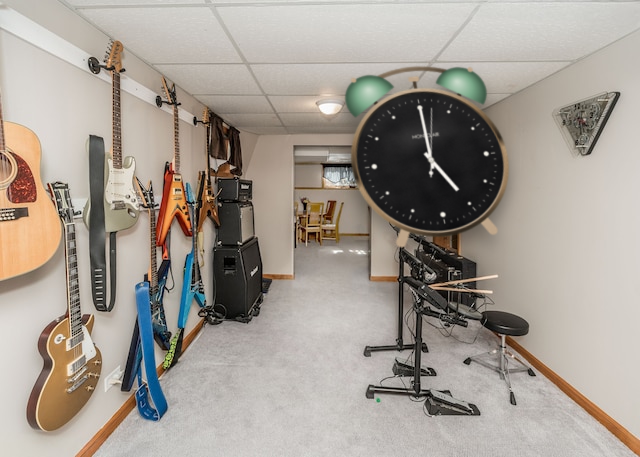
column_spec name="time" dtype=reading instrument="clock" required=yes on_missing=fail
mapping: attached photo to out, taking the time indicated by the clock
5:00:02
